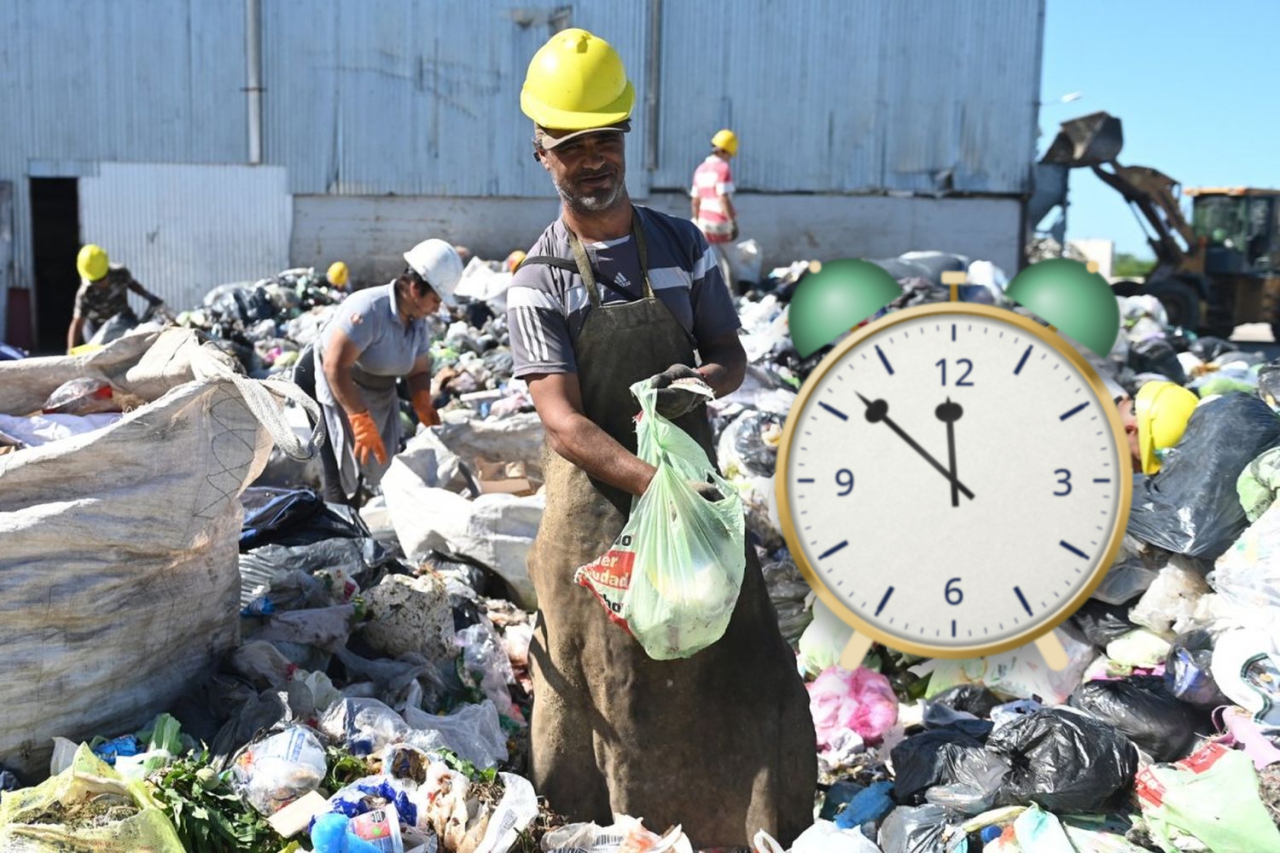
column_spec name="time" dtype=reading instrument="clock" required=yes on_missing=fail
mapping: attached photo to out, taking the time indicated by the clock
11:52
